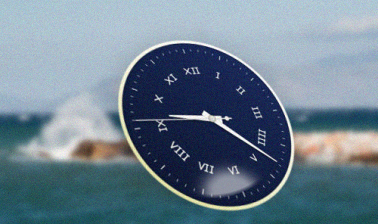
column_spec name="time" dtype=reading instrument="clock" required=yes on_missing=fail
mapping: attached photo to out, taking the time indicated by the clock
9:22:46
